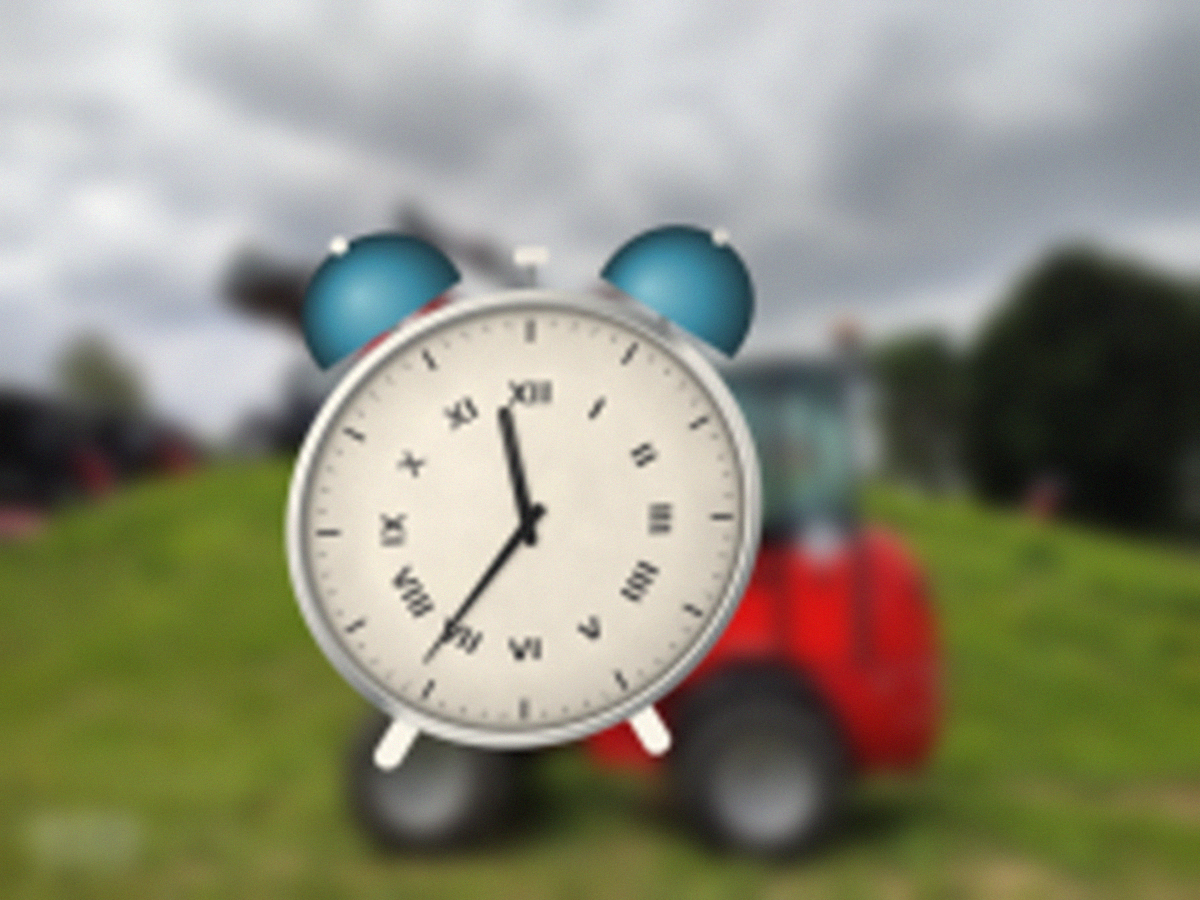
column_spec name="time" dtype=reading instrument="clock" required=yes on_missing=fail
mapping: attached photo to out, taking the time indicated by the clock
11:36
